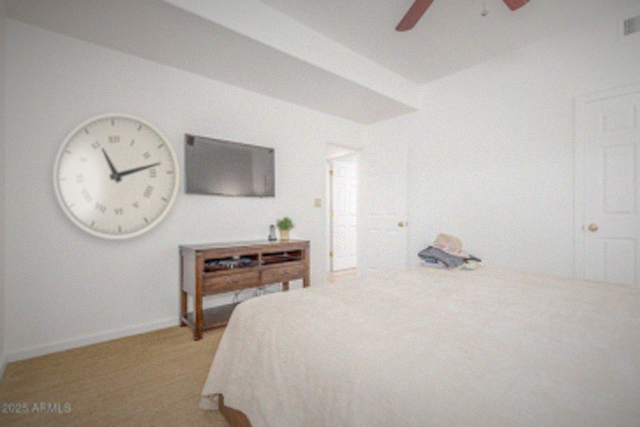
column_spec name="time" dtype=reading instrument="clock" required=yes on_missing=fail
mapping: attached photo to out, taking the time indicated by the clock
11:13
